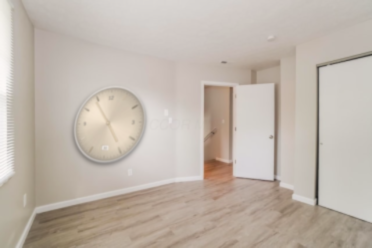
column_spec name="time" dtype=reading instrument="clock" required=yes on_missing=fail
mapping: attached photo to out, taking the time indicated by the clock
4:54
